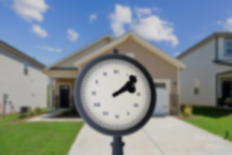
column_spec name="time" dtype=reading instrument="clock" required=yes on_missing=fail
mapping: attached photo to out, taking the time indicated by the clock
2:08
